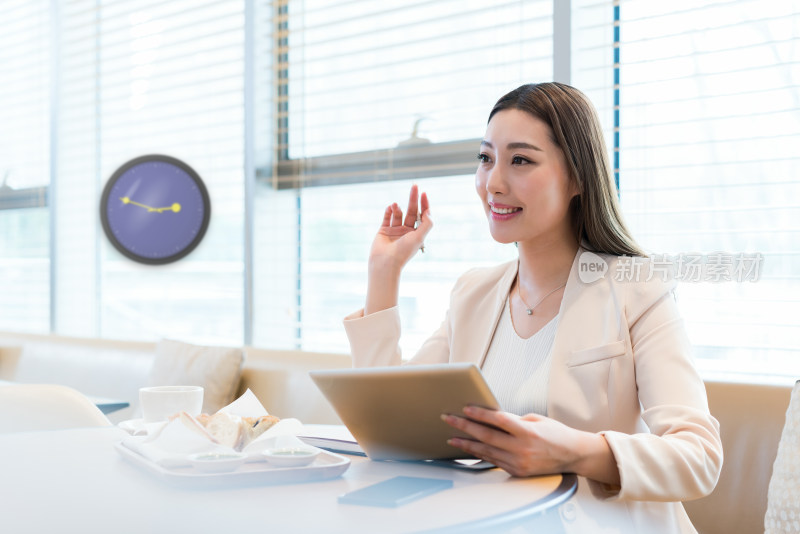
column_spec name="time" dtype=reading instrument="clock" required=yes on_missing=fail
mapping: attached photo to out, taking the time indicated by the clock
2:48
